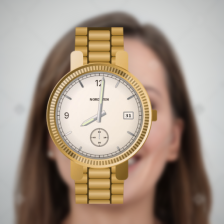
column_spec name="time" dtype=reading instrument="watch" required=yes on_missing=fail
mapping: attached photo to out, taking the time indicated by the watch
8:01
